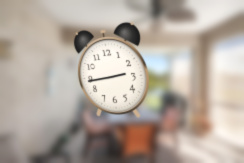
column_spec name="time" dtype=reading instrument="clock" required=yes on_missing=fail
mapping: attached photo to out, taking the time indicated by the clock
2:44
